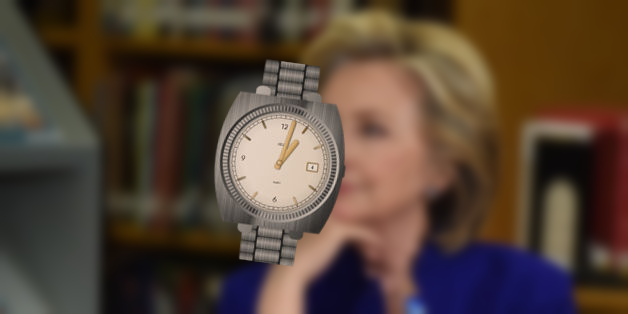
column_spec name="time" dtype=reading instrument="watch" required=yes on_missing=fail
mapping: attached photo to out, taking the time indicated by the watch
1:02
